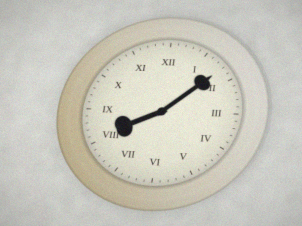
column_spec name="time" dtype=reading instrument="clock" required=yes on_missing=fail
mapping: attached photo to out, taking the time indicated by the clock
8:08
